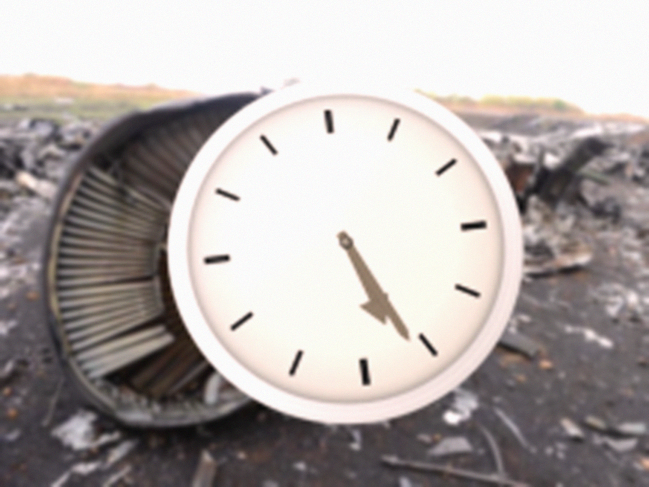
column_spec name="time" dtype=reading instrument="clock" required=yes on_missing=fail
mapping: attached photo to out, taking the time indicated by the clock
5:26
